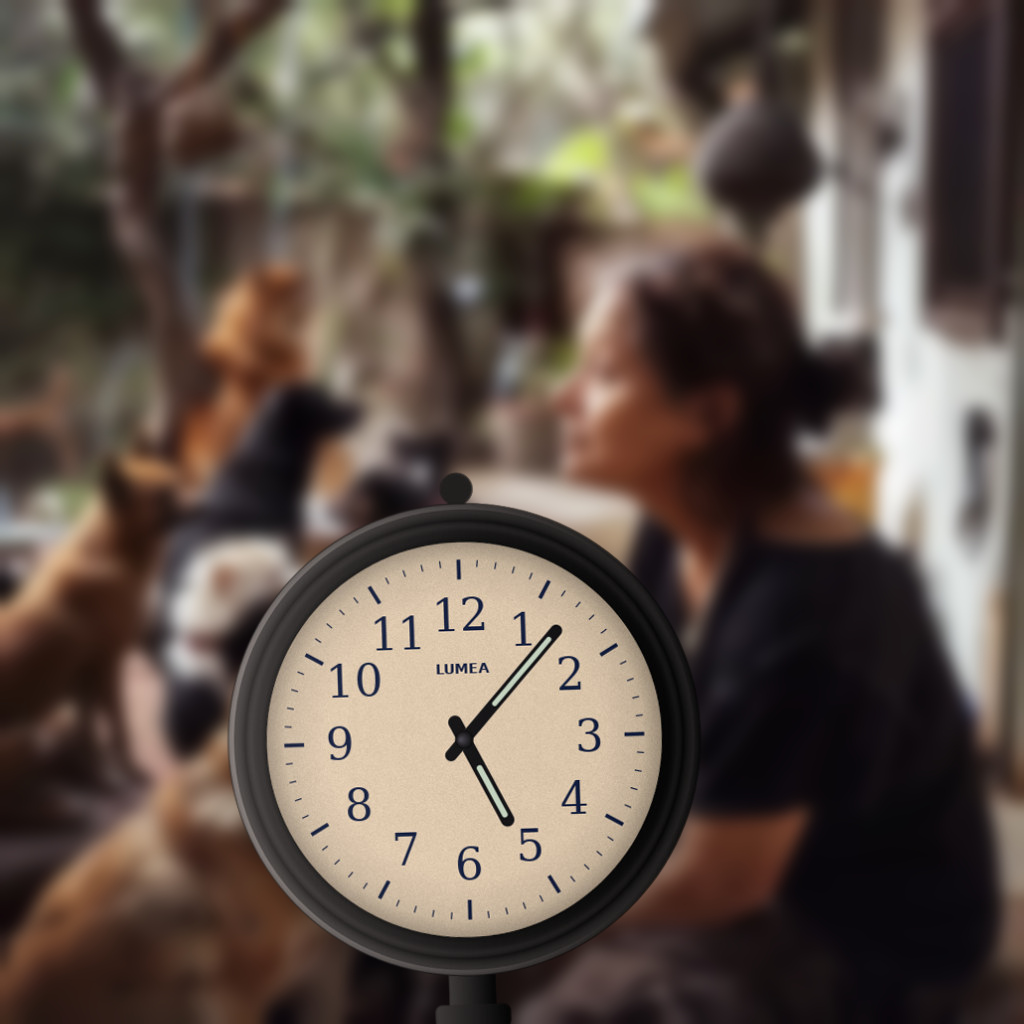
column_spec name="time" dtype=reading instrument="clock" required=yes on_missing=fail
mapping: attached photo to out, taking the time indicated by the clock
5:07
